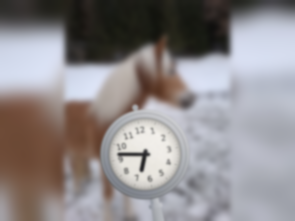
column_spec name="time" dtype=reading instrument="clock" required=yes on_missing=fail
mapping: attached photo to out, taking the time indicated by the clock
6:47
